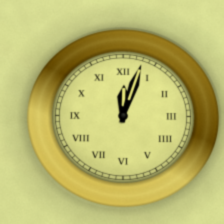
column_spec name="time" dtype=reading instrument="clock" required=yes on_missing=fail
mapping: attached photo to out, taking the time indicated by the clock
12:03
